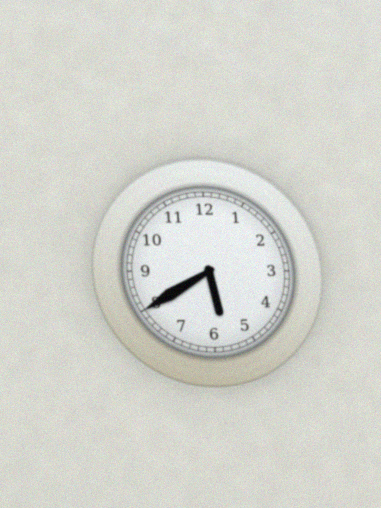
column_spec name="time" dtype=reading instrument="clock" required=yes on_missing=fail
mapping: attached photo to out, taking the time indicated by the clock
5:40
